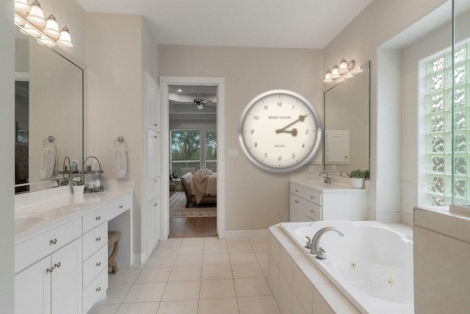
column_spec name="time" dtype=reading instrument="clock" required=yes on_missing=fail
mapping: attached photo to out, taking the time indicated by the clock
3:10
